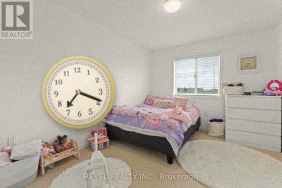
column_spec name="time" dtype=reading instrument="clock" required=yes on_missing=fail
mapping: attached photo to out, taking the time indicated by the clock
7:19
